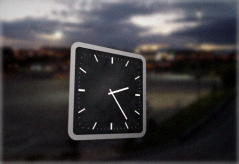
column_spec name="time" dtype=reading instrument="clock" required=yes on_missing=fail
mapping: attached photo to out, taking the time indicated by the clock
2:24
